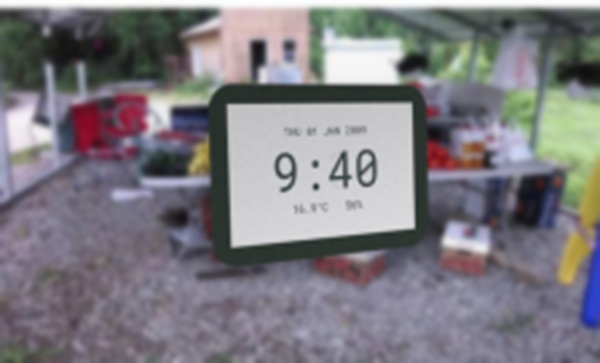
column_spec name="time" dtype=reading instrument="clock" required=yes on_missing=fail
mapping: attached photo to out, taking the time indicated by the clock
9:40
